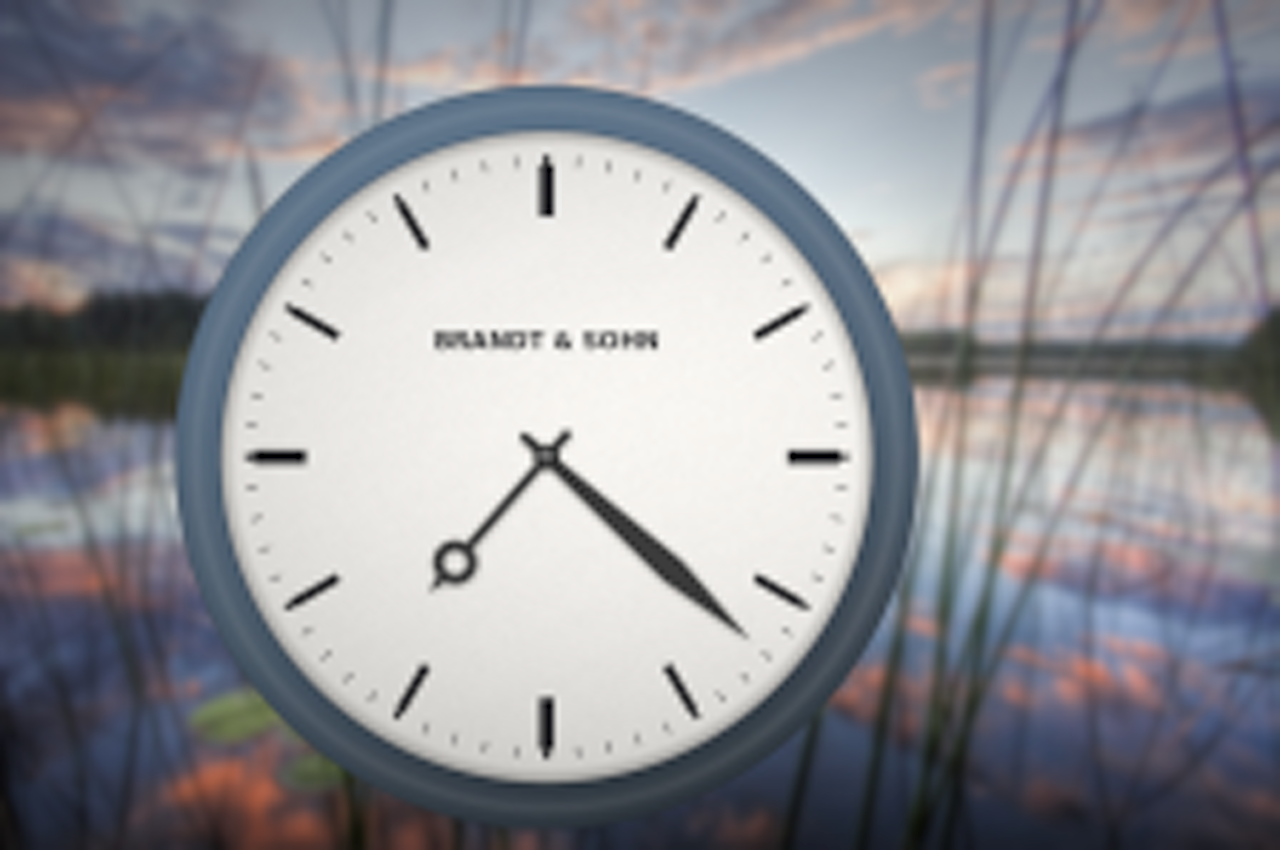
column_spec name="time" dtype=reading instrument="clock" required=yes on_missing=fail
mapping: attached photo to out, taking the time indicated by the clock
7:22
